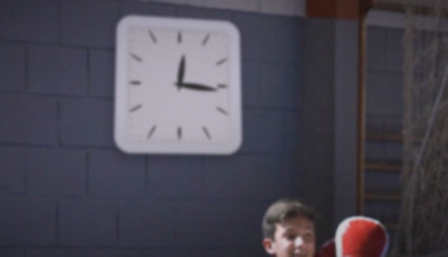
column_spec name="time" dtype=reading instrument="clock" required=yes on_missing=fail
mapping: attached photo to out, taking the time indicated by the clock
12:16
